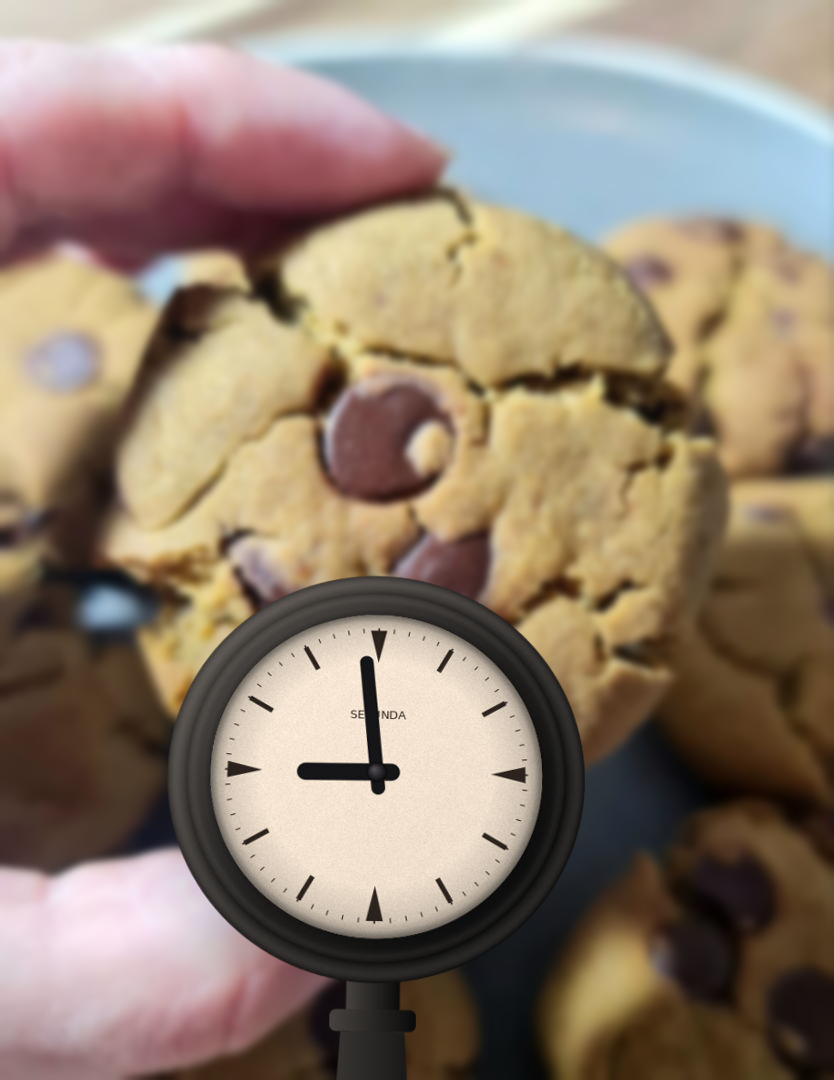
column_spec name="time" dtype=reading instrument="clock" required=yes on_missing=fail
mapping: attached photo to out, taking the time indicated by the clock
8:59
